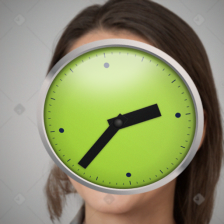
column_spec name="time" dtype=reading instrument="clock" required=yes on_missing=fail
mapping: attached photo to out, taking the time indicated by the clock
2:38
